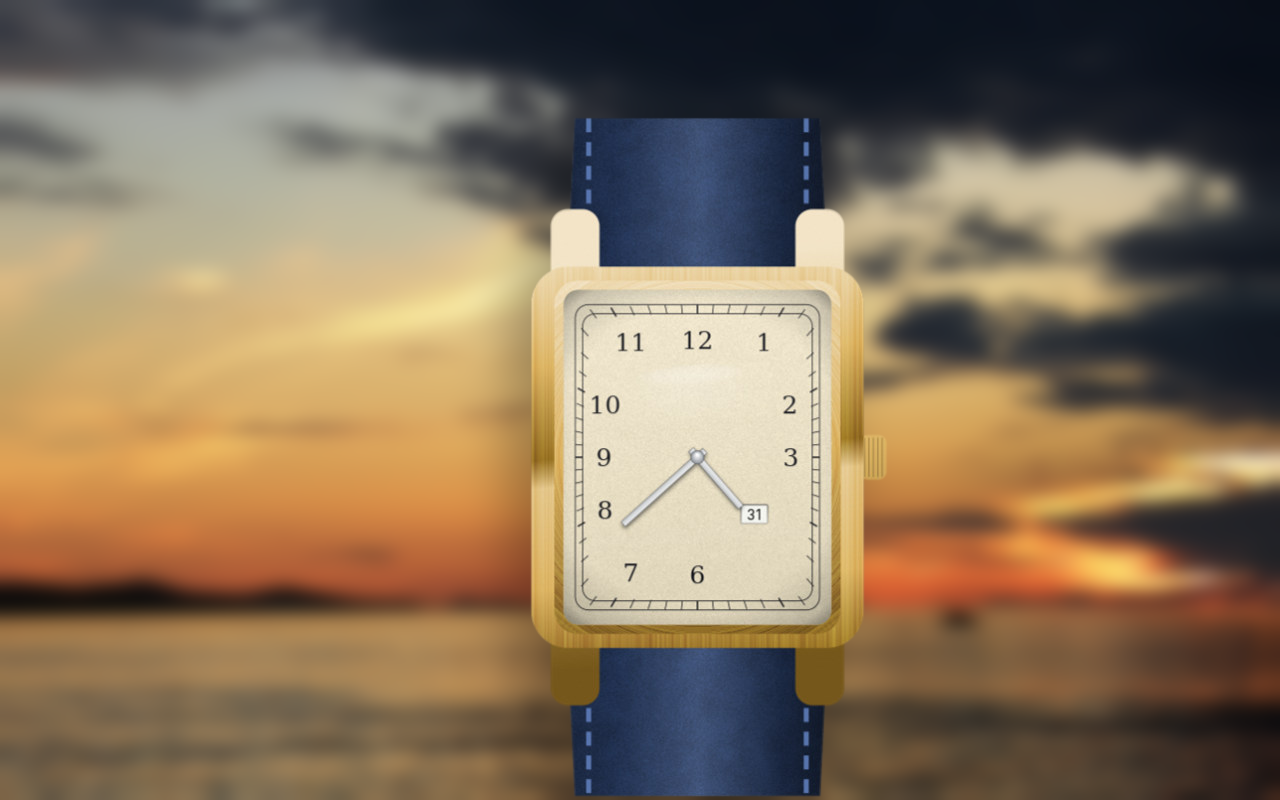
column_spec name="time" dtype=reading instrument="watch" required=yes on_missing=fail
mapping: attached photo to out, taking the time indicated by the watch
4:38
